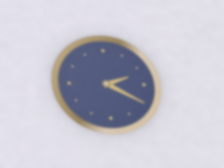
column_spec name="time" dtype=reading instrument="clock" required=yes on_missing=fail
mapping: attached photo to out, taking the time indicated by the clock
2:20
